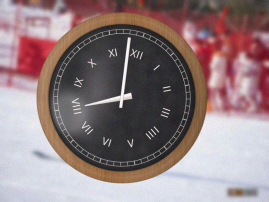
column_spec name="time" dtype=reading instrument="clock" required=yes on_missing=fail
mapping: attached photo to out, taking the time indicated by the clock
7:58
